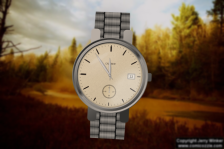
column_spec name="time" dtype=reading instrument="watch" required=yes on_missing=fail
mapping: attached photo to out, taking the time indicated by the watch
11:54
